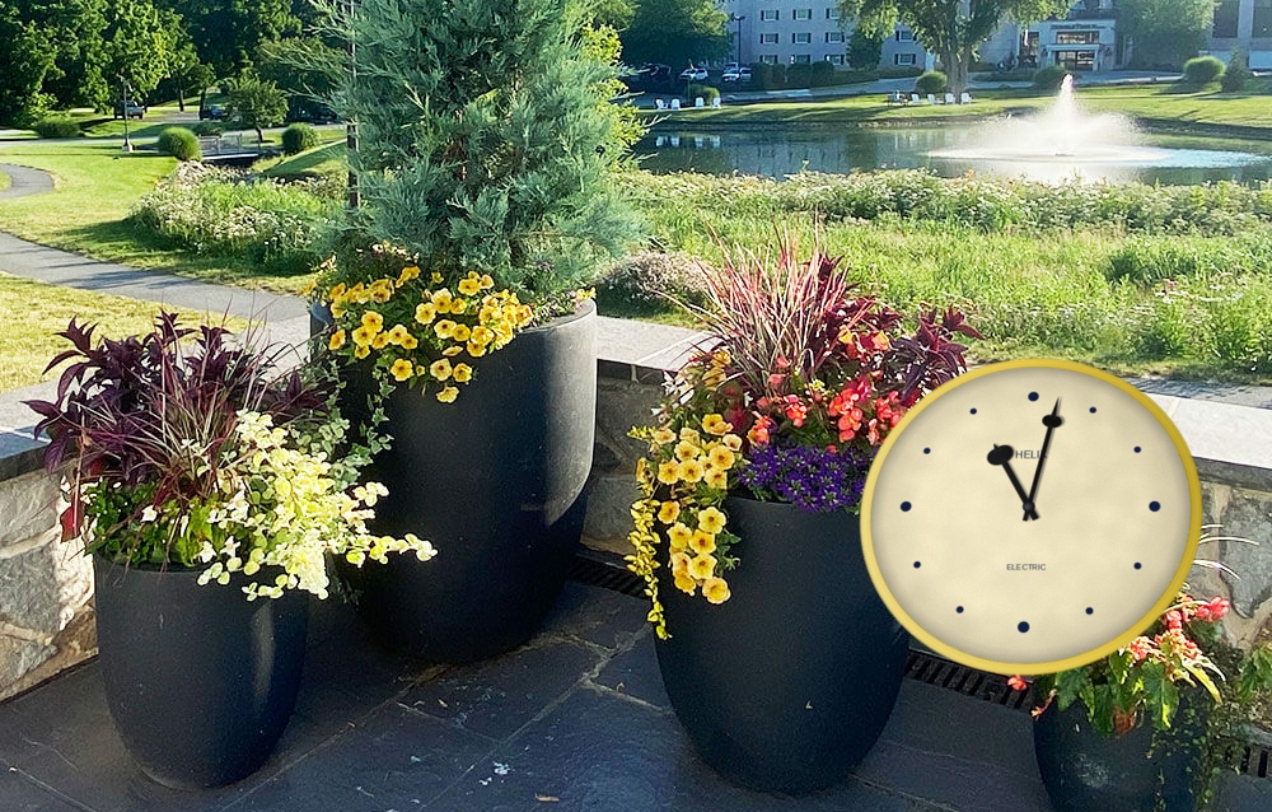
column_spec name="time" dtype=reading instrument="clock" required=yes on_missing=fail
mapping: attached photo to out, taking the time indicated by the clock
11:02
